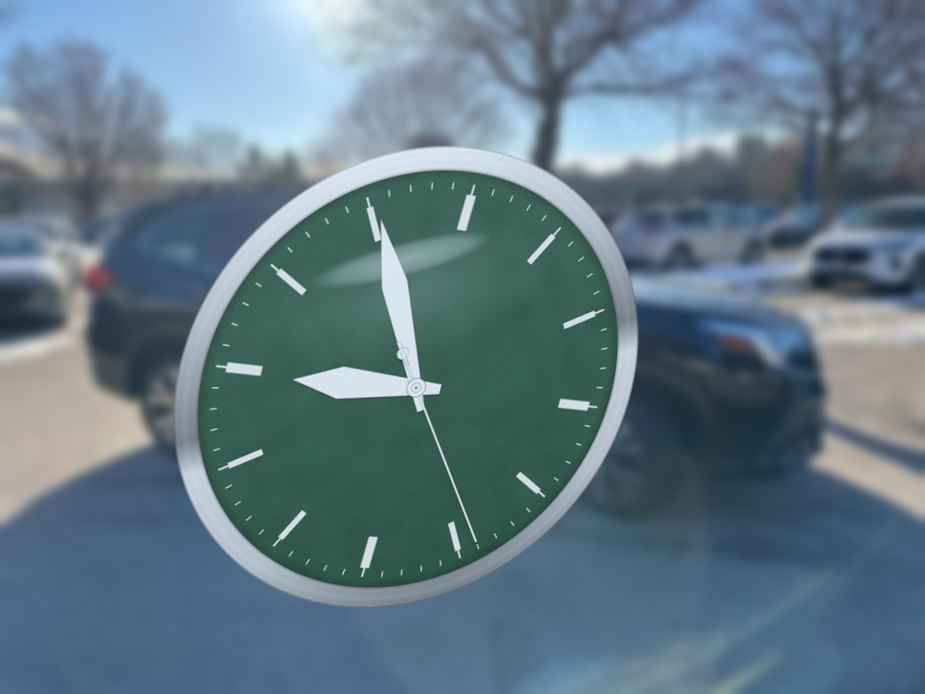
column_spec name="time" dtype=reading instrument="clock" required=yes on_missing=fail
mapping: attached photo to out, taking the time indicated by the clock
8:55:24
